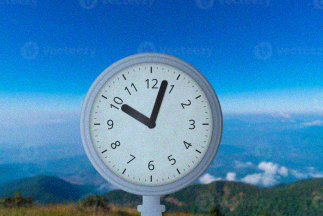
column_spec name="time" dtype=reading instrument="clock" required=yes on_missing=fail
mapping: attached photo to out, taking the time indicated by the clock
10:03
